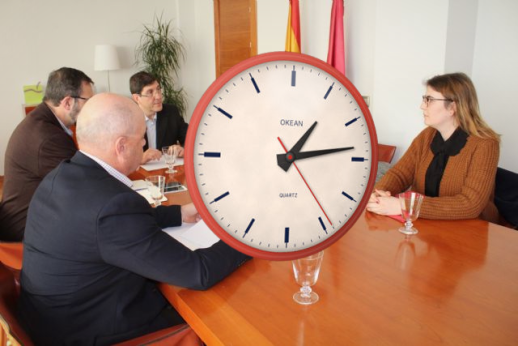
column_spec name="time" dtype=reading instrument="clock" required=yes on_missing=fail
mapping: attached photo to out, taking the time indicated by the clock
1:13:24
